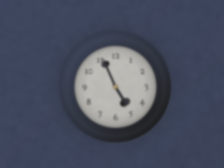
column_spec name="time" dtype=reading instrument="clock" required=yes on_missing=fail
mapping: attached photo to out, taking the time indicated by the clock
4:56
